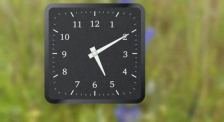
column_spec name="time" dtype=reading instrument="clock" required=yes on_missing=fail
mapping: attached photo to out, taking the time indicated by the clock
5:10
